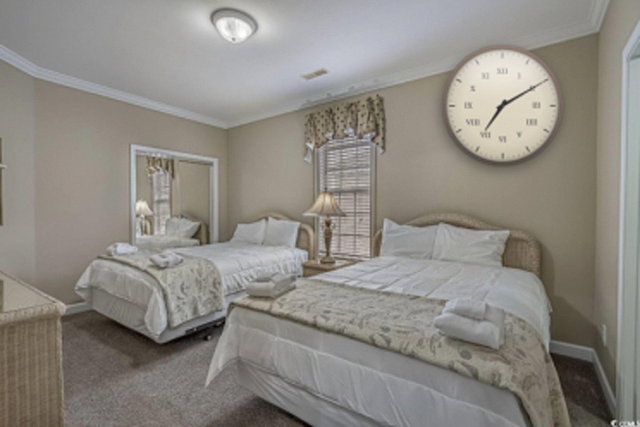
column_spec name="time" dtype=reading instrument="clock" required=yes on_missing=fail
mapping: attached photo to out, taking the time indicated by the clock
7:10
